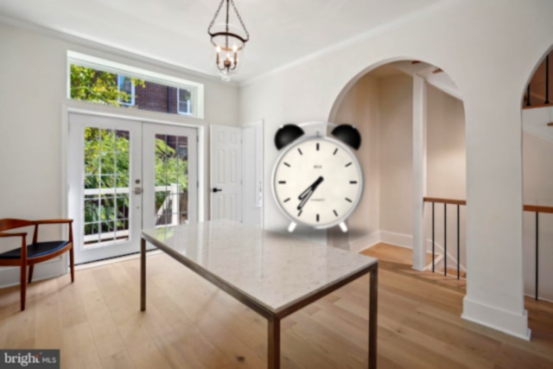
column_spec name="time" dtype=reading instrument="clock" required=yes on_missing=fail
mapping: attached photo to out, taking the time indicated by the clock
7:36
